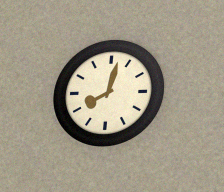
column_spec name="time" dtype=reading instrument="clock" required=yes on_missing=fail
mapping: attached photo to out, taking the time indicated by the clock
8:02
